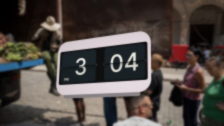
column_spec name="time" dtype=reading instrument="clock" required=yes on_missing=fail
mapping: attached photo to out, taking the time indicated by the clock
3:04
